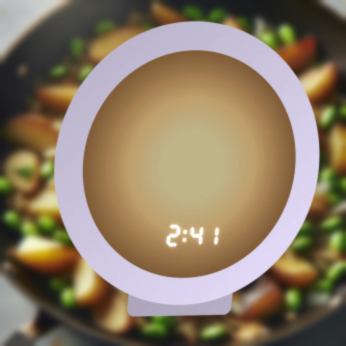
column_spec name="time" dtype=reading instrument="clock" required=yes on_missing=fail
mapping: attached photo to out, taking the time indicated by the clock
2:41
